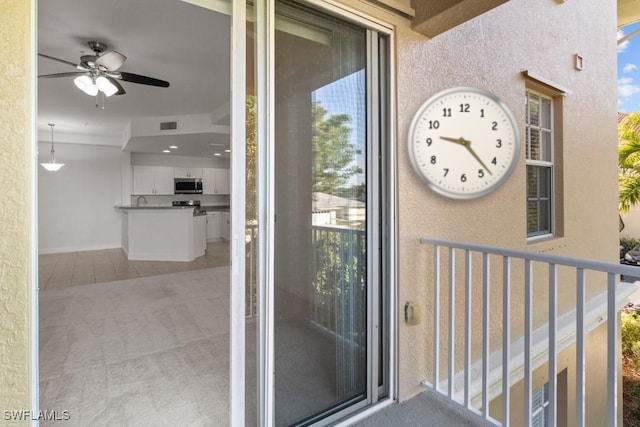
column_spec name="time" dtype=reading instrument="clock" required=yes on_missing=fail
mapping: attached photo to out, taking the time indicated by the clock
9:23
